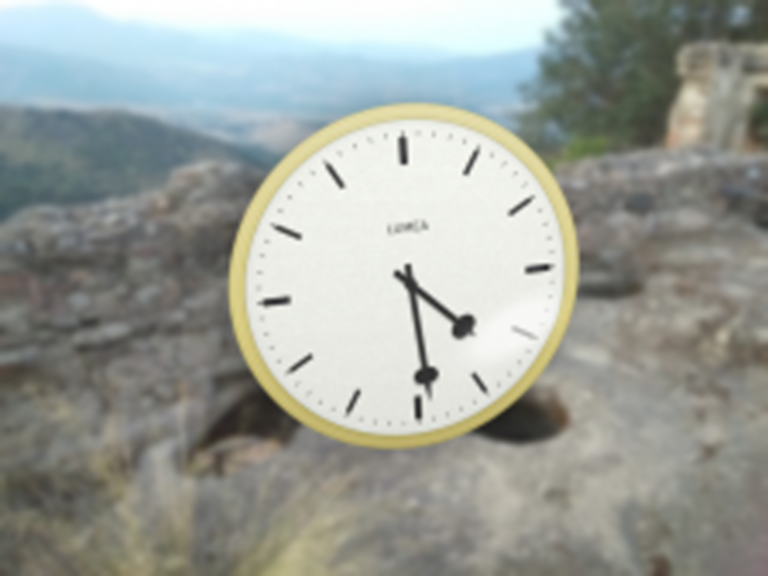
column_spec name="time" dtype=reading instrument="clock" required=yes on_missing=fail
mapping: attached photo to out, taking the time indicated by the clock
4:29
